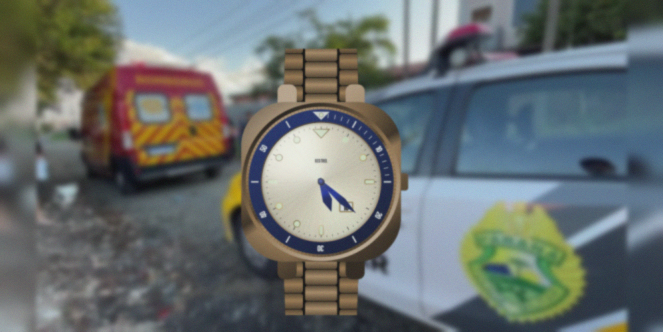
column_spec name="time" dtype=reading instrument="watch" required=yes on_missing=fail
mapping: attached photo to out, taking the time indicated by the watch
5:22
